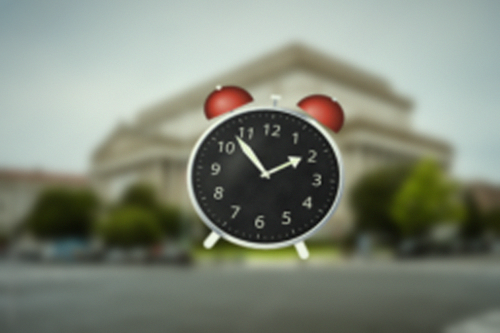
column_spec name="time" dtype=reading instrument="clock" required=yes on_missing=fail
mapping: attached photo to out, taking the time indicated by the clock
1:53
